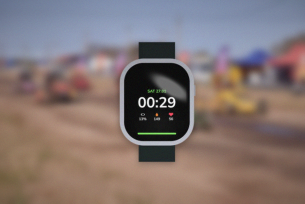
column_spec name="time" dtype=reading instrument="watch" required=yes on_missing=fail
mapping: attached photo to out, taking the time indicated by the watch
0:29
